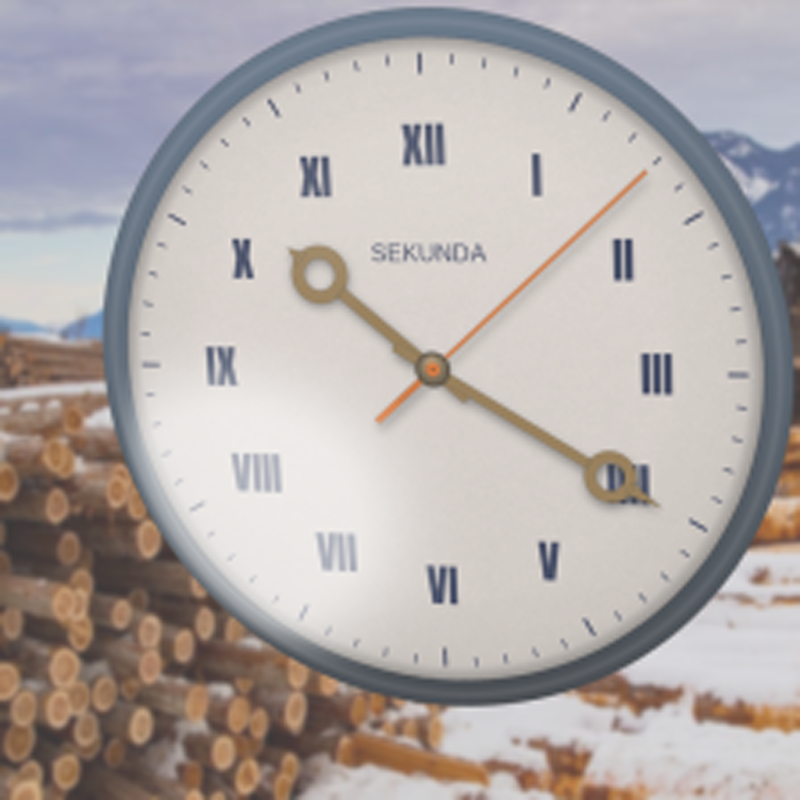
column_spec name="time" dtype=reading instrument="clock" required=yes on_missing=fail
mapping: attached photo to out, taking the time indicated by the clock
10:20:08
